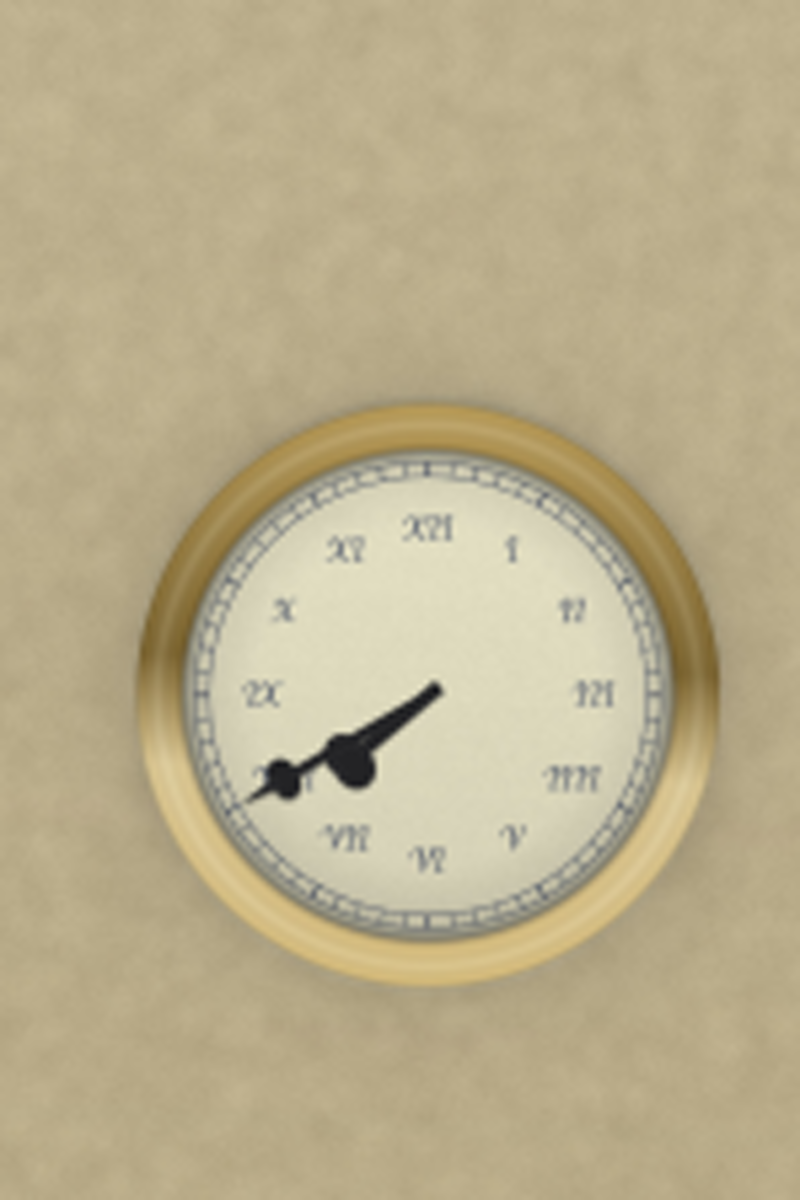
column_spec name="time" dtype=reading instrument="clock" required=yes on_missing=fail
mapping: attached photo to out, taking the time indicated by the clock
7:40
